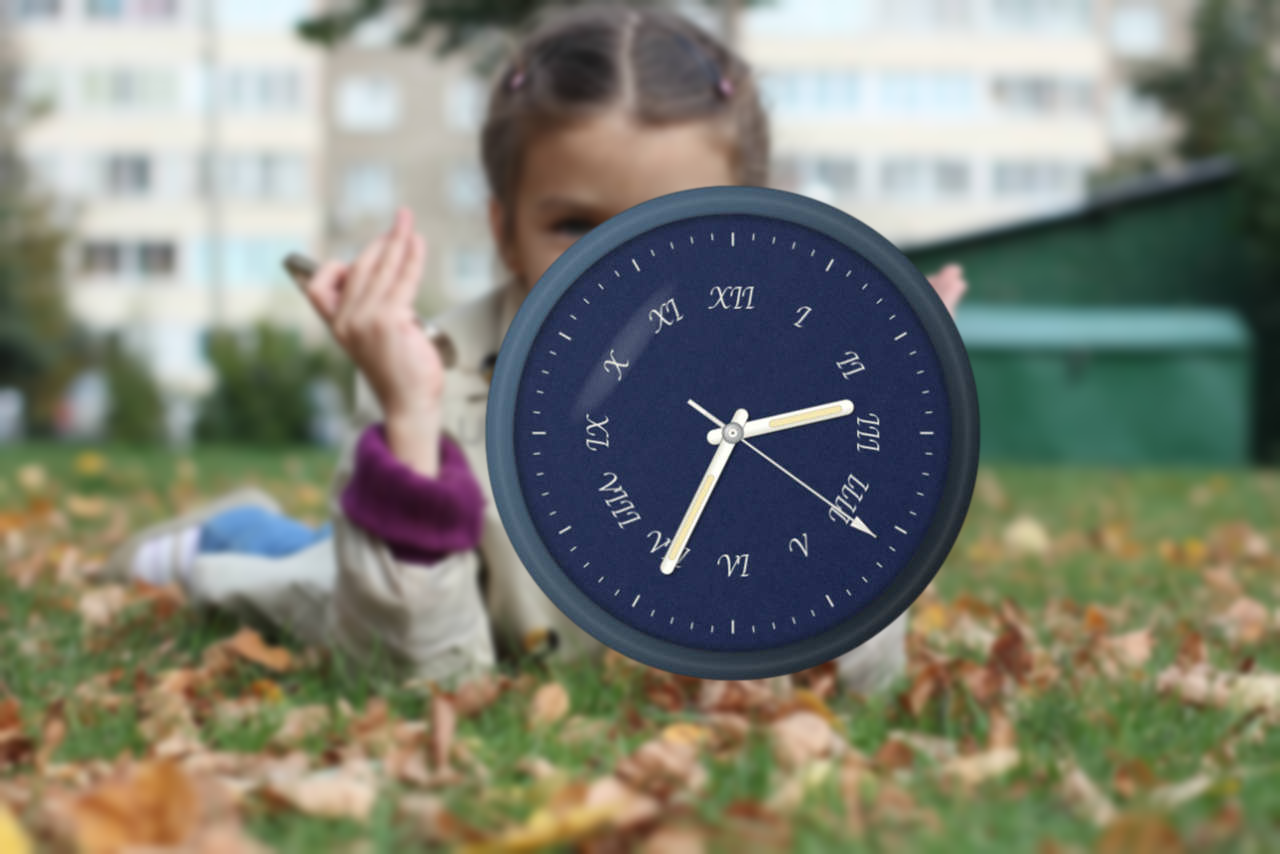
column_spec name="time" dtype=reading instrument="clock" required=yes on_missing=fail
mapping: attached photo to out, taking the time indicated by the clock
2:34:21
